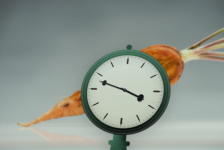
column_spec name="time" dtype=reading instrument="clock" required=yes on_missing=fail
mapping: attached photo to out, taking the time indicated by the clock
3:48
